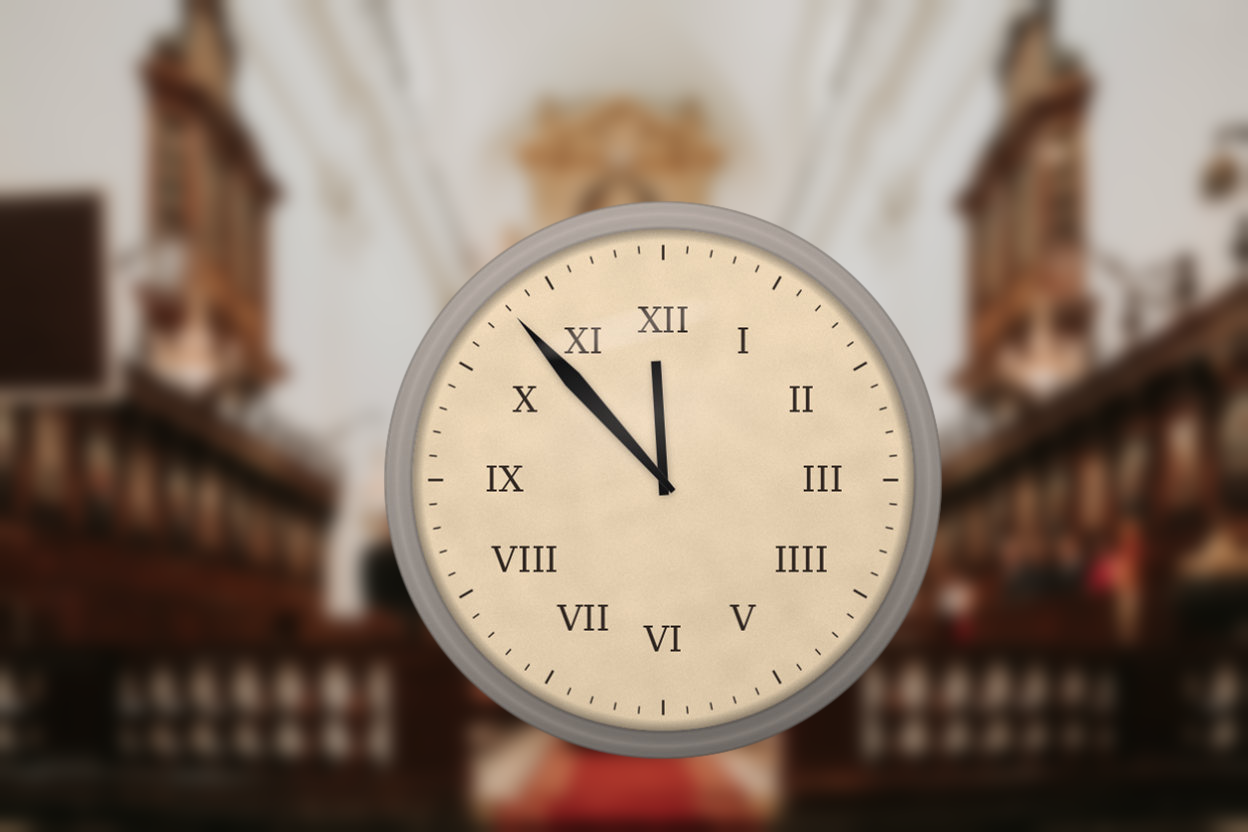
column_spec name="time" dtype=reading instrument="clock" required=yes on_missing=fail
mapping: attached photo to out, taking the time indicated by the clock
11:53
